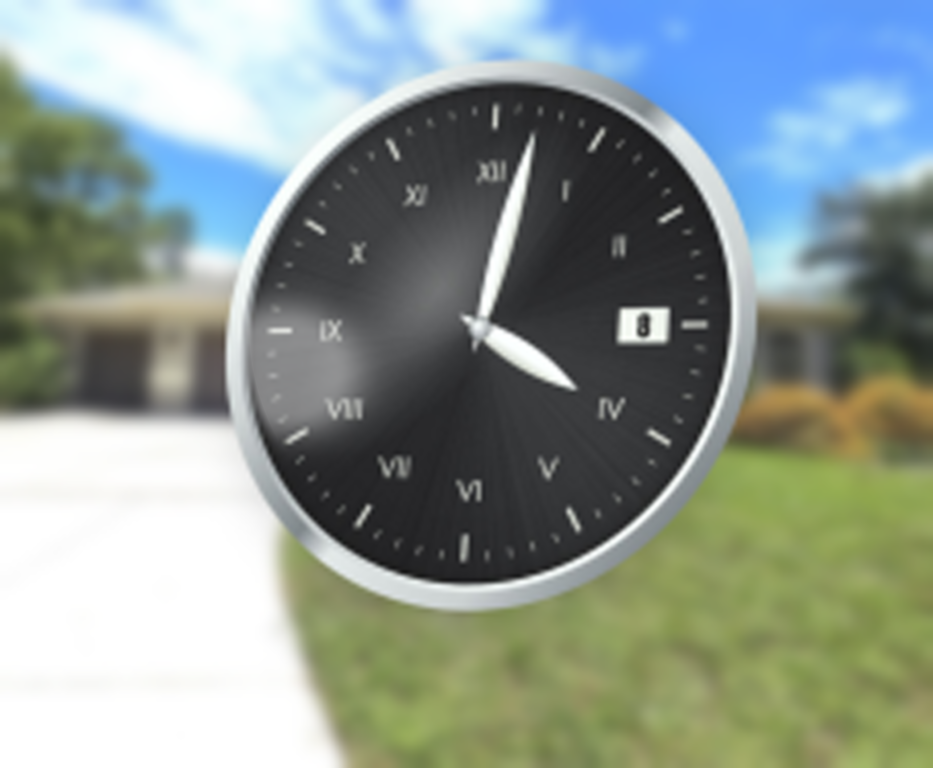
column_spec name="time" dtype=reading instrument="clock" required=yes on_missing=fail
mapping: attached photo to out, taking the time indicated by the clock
4:02
